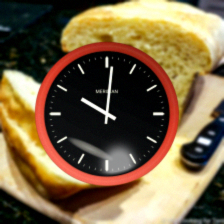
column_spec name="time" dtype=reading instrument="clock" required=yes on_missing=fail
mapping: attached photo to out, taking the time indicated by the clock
10:01
